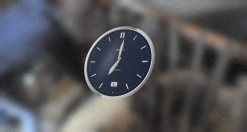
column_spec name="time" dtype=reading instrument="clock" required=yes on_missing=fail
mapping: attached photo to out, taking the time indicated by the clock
7:01
